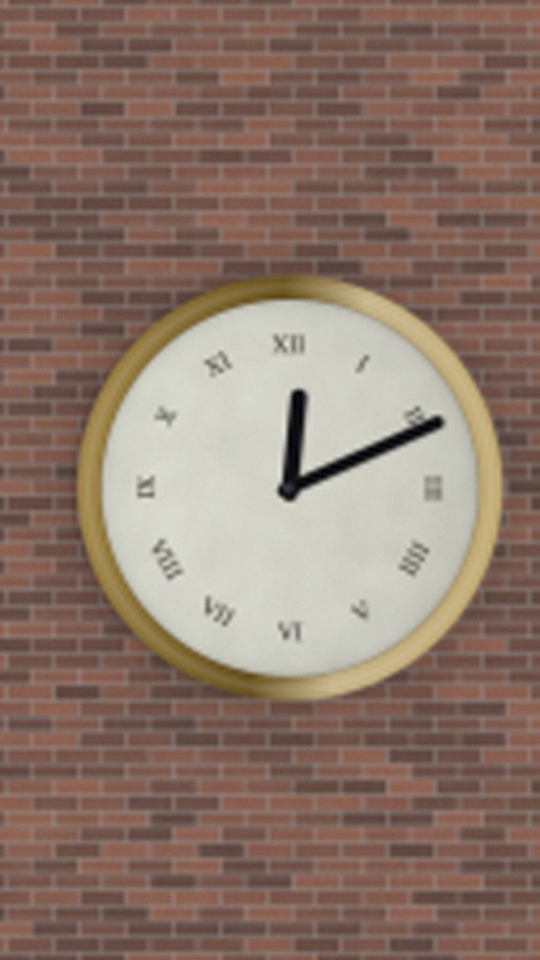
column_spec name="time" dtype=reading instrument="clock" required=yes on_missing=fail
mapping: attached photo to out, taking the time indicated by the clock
12:11
